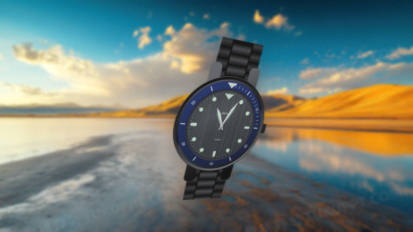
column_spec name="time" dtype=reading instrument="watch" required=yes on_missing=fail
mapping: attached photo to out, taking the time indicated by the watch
11:04
